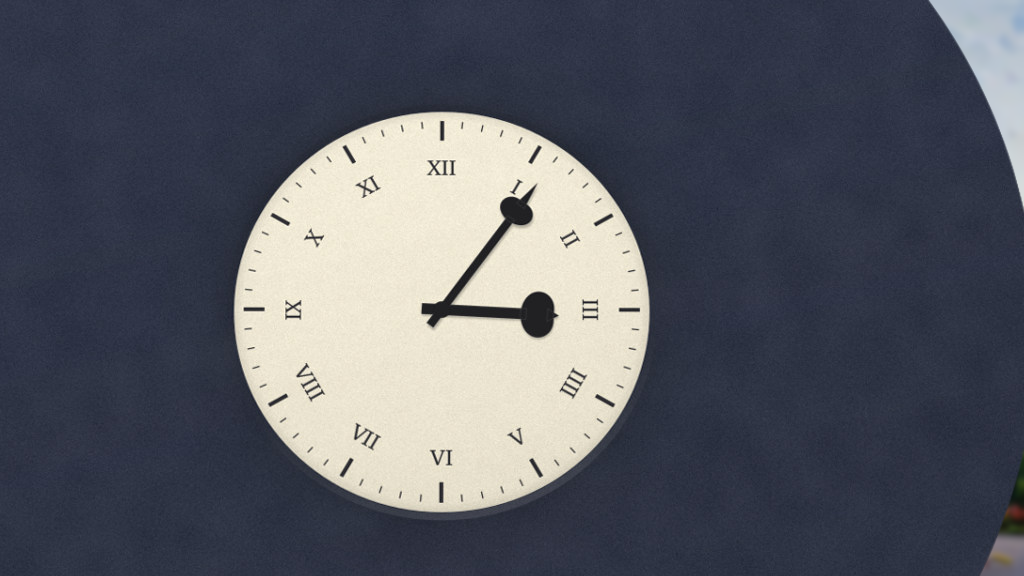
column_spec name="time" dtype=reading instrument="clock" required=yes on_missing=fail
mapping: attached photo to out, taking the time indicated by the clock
3:06
